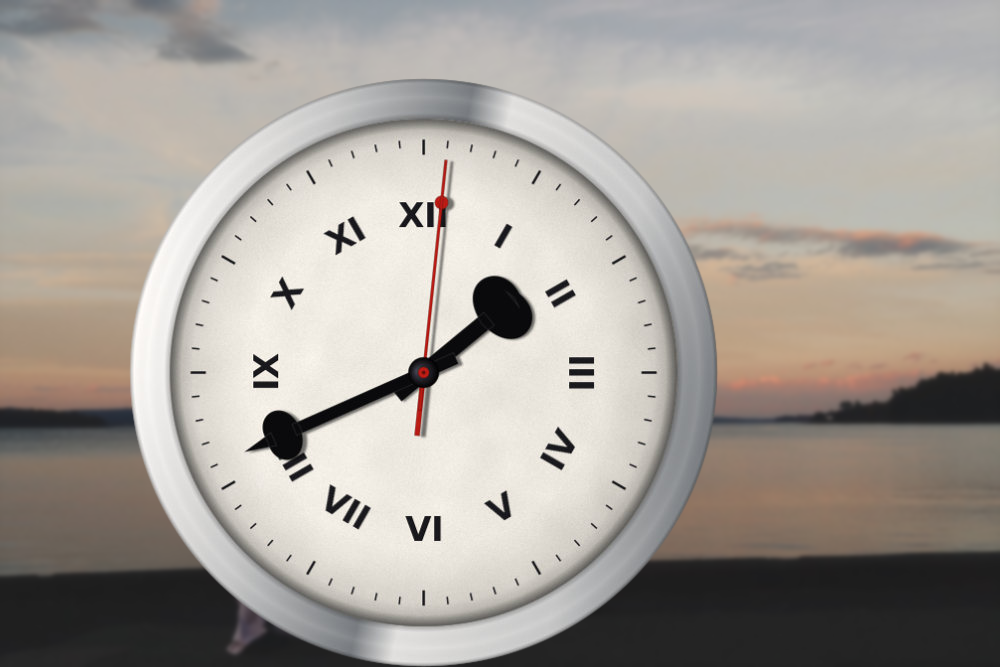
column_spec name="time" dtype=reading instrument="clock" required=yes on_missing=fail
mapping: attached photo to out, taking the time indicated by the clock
1:41:01
